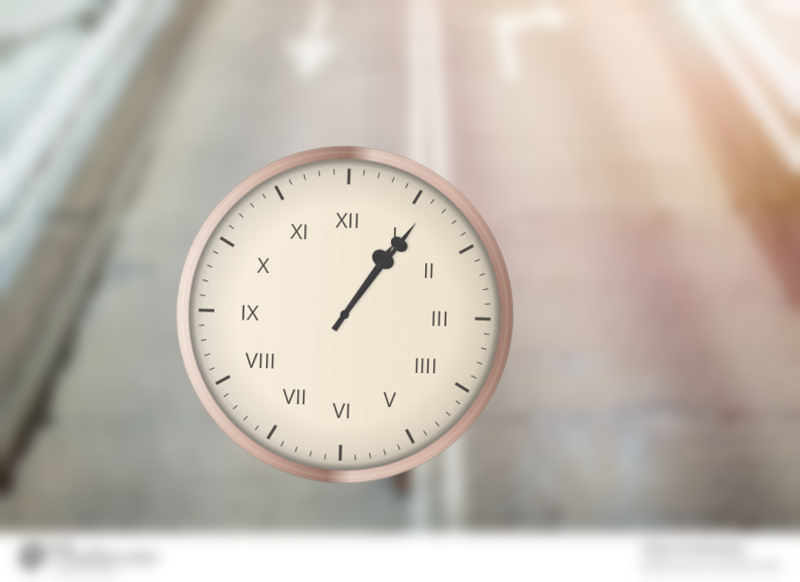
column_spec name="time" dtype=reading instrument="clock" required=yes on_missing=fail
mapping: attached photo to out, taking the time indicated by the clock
1:06
